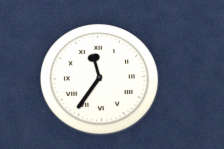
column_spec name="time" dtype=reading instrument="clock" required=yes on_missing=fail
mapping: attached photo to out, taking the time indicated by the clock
11:36
